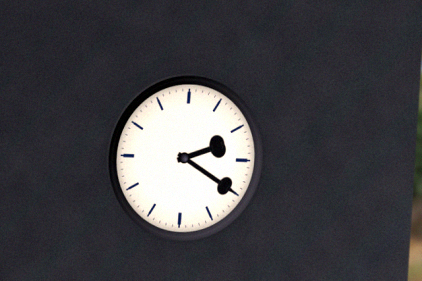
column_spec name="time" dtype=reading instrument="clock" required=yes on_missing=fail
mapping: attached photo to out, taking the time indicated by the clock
2:20
